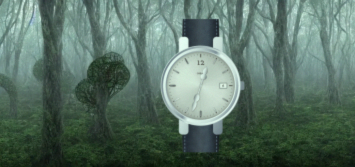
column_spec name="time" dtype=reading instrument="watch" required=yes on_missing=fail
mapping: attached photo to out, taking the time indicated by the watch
12:33
